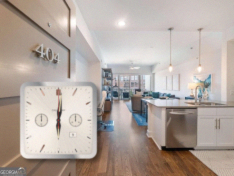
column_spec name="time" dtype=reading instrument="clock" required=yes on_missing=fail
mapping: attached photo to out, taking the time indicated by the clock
6:01
